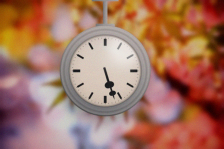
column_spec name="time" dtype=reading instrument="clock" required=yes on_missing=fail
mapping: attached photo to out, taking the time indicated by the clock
5:27
